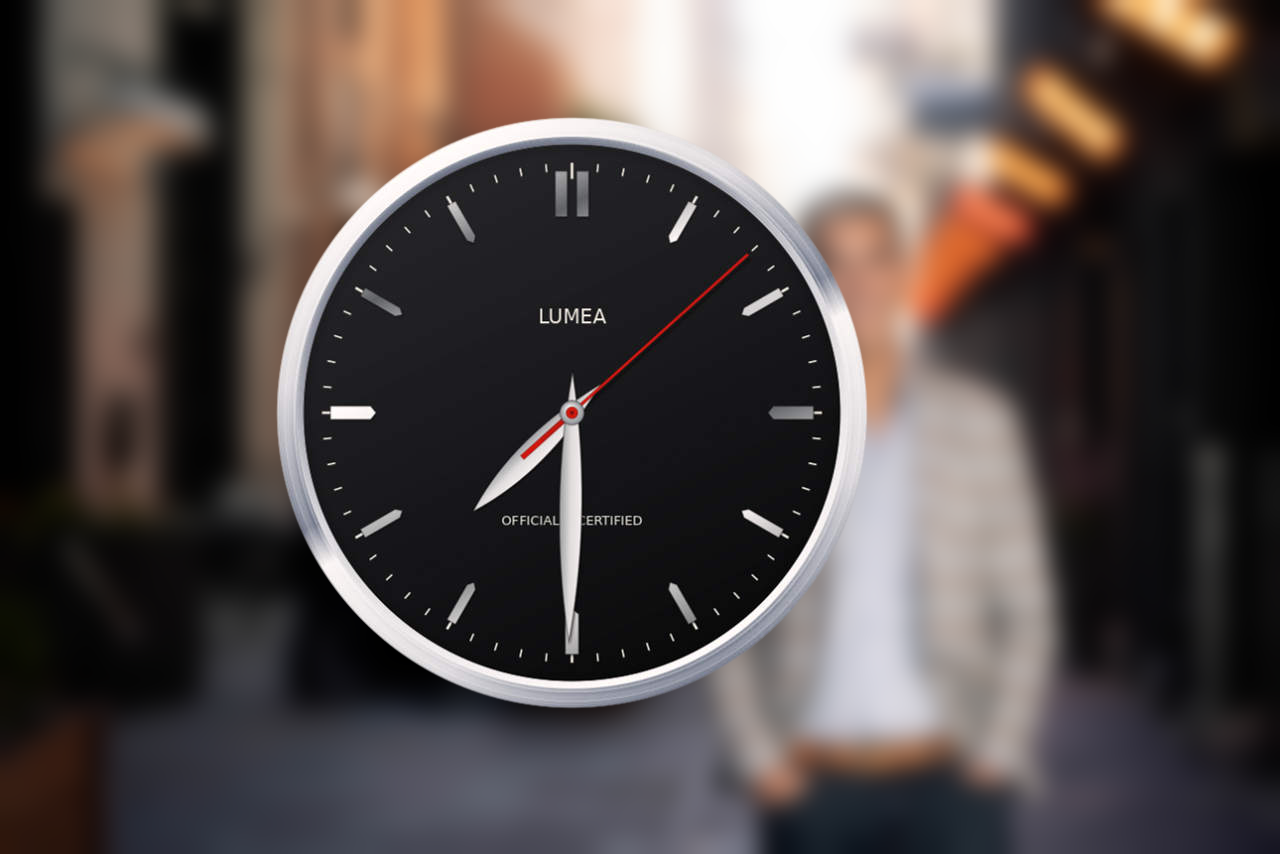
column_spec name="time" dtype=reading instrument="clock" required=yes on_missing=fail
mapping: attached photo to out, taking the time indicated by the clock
7:30:08
